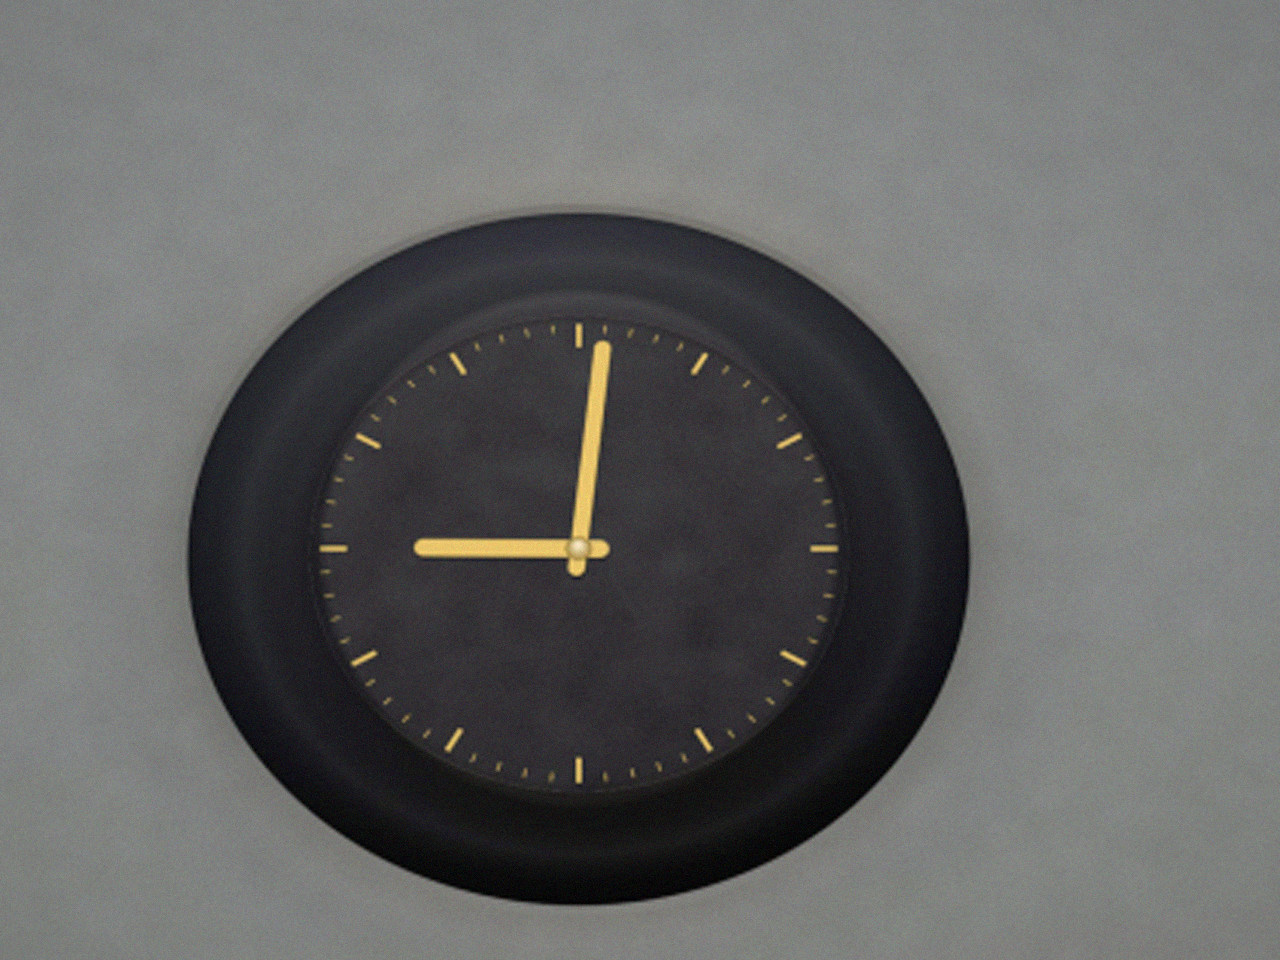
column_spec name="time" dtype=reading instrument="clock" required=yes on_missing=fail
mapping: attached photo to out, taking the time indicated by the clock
9:01
